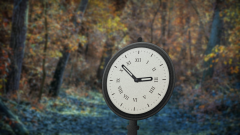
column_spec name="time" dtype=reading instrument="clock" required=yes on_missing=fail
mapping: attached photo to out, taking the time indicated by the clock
2:52
